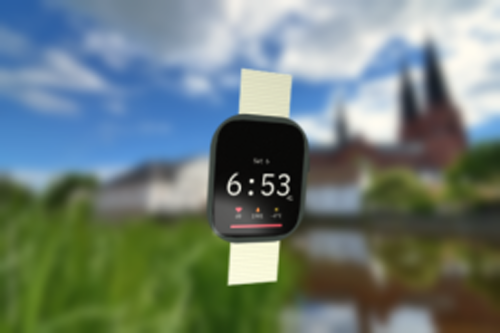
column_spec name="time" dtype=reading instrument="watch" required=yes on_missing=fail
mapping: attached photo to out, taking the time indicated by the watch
6:53
